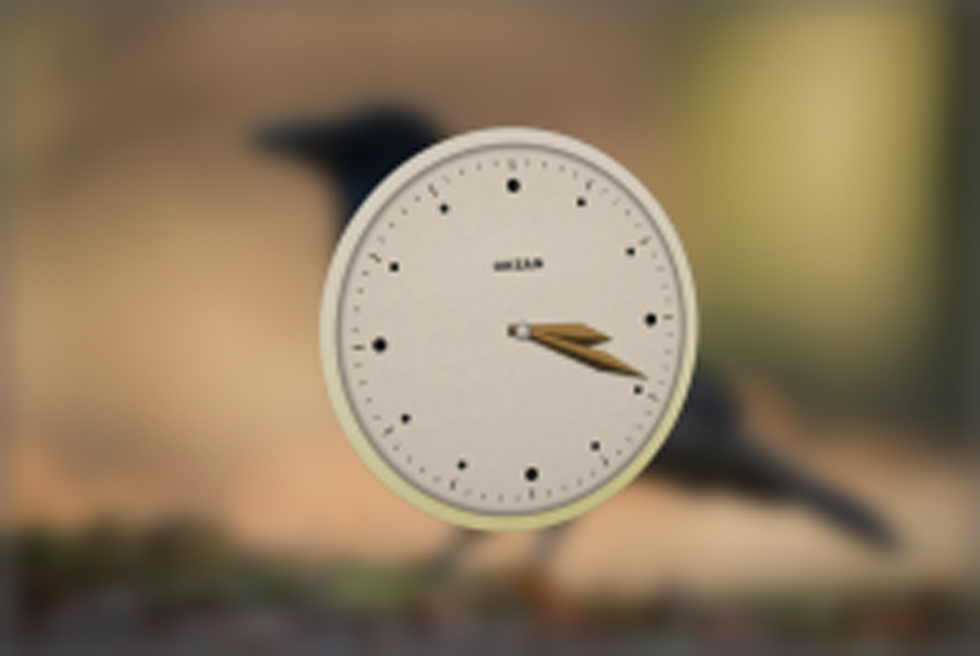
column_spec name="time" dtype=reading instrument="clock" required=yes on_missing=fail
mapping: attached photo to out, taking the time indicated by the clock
3:19
